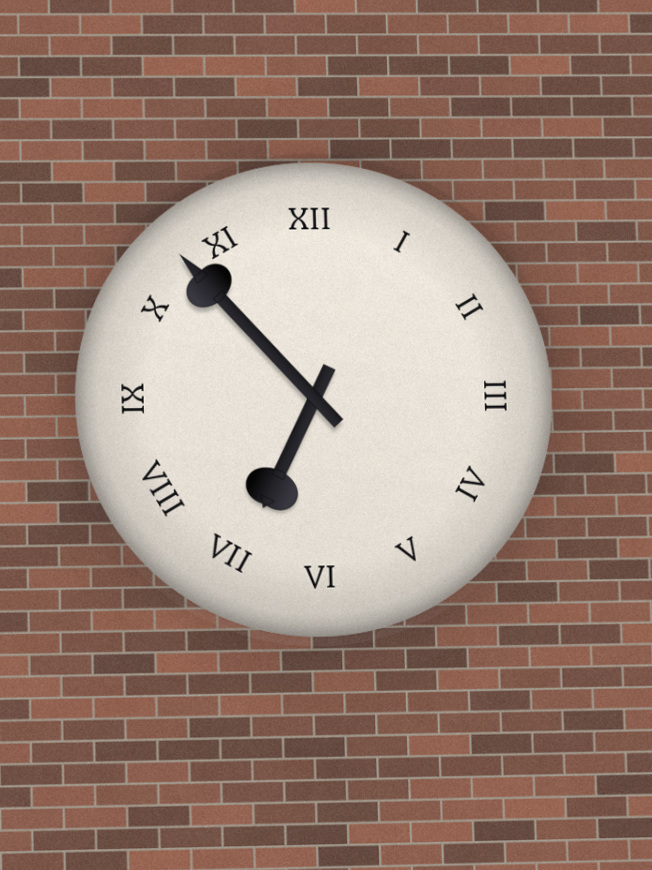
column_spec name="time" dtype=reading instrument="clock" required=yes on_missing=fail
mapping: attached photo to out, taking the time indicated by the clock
6:53
